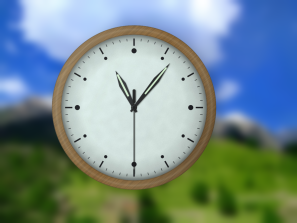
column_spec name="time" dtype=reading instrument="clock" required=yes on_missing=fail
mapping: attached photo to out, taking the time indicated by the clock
11:06:30
